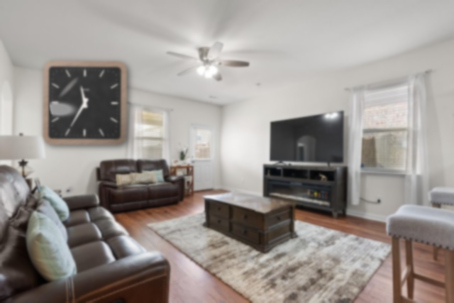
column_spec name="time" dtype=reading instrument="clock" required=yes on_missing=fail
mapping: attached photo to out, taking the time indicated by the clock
11:35
